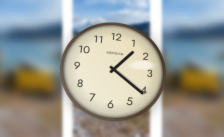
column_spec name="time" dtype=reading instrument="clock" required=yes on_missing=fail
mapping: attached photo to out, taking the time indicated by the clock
1:21
